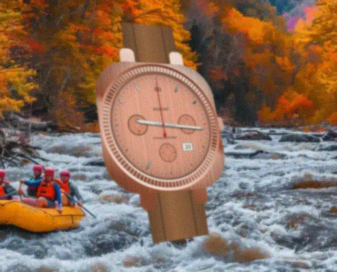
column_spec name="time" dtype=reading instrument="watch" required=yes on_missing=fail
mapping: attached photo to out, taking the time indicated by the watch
9:16
